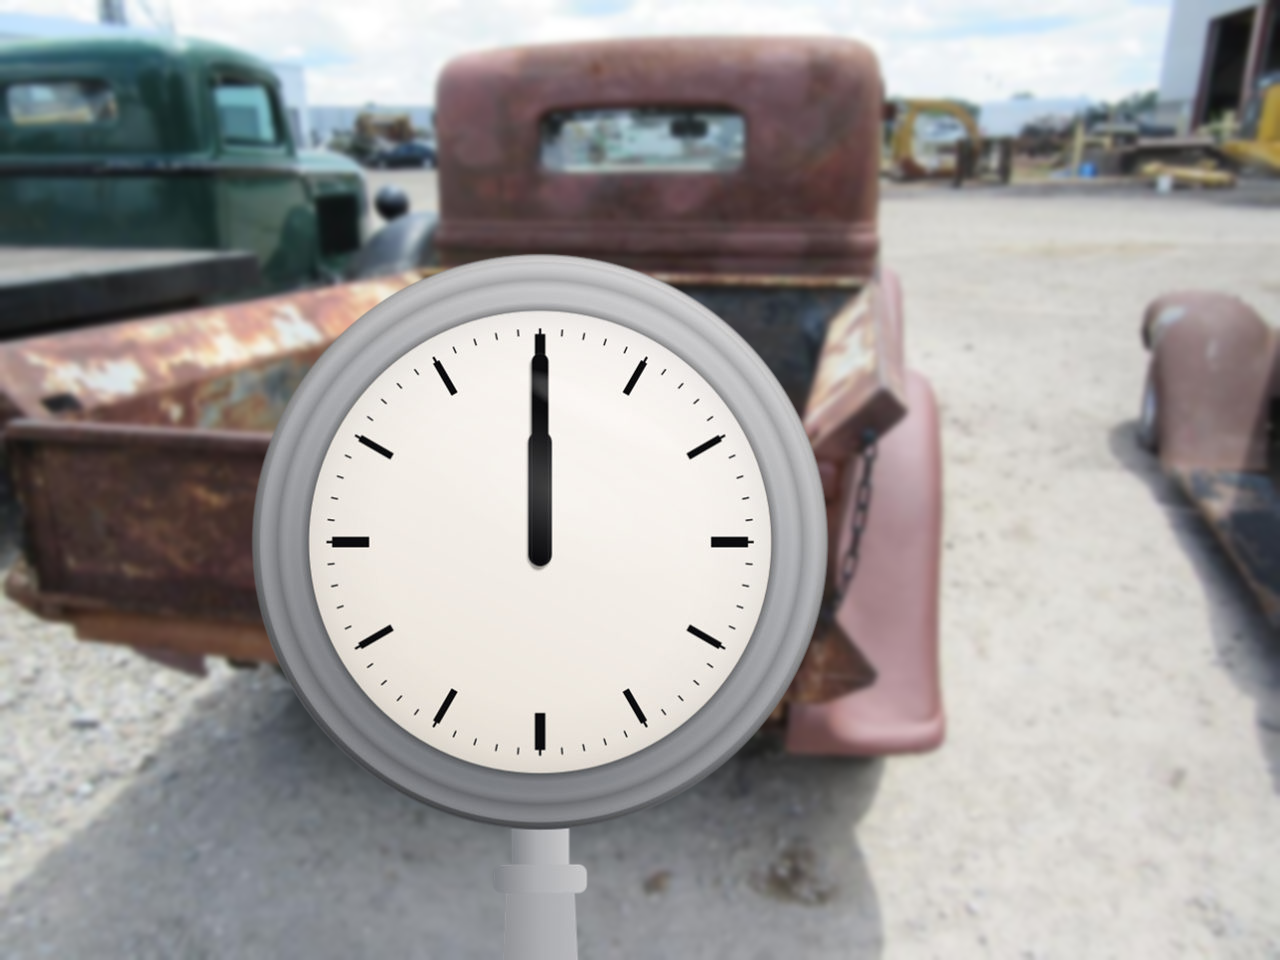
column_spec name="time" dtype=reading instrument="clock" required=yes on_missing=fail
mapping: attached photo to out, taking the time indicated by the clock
12:00
